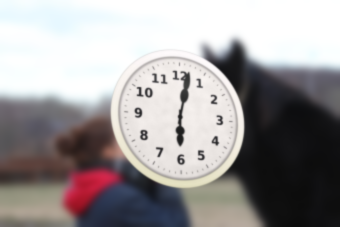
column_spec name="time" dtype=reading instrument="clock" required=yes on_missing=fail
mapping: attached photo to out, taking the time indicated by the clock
6:02
